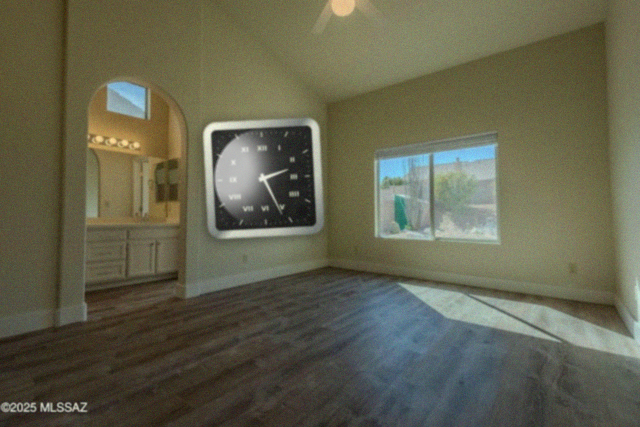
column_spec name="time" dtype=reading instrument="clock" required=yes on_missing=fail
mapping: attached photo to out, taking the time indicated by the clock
2:26
